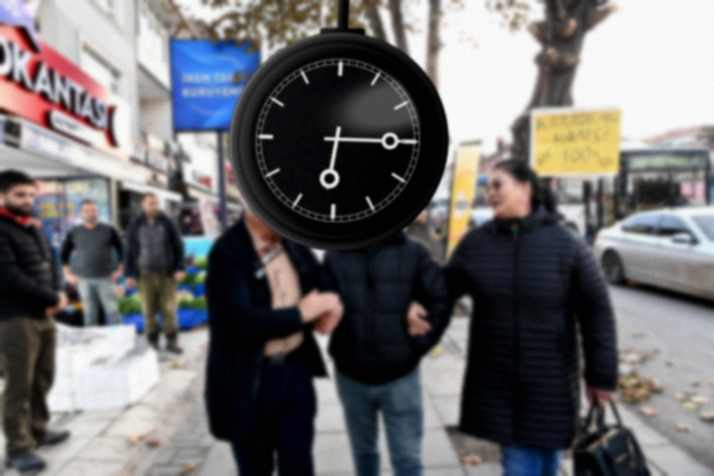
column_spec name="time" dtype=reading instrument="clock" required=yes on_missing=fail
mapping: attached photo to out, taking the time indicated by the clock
6:15
